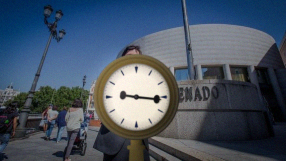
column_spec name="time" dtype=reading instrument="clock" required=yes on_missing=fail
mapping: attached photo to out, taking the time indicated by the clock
9:16
